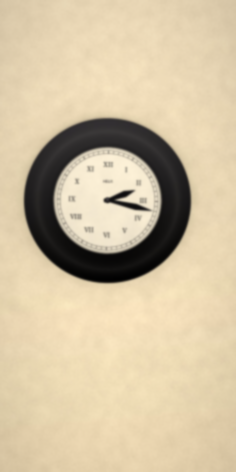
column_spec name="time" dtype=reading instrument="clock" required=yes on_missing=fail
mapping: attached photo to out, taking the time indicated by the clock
2:17
